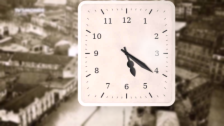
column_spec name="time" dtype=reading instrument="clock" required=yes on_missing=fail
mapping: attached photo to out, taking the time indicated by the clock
5:21
